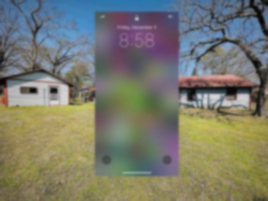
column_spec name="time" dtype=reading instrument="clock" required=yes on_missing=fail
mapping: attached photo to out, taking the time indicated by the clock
8:58
